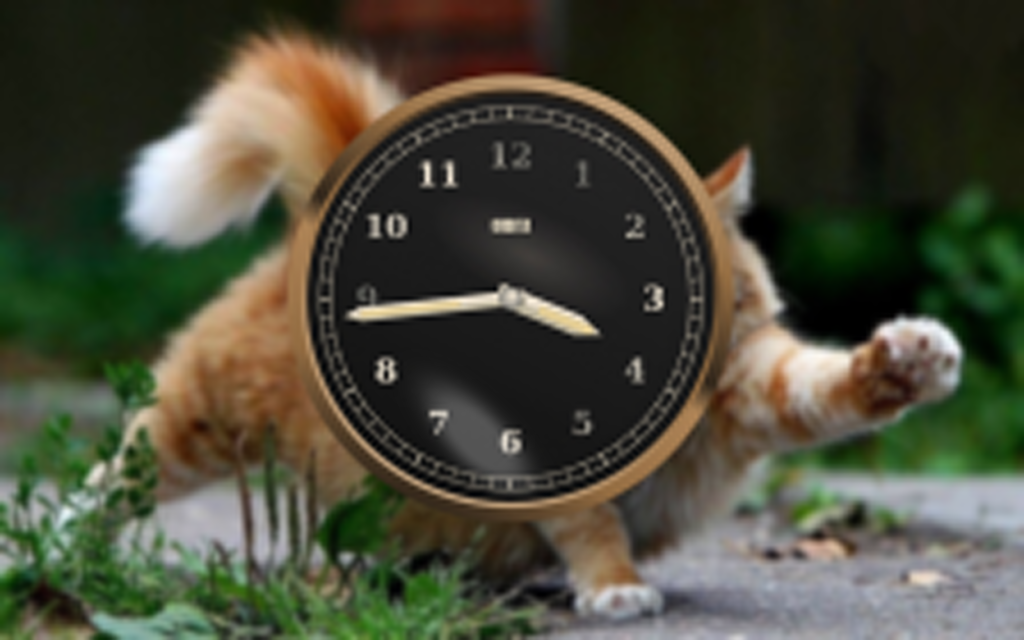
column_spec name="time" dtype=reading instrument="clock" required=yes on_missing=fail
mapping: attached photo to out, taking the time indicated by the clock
3:44
